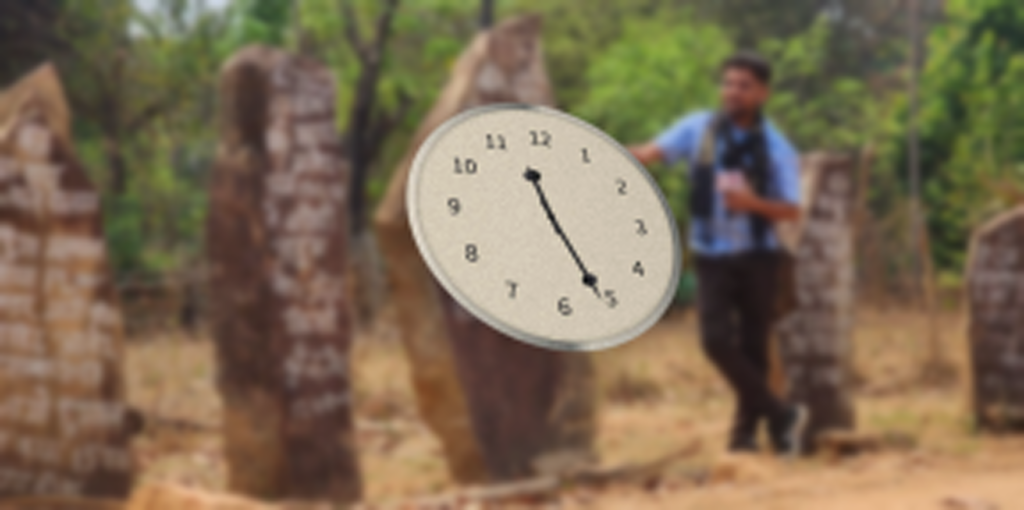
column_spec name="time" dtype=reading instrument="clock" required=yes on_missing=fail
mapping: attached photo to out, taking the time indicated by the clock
11:26
